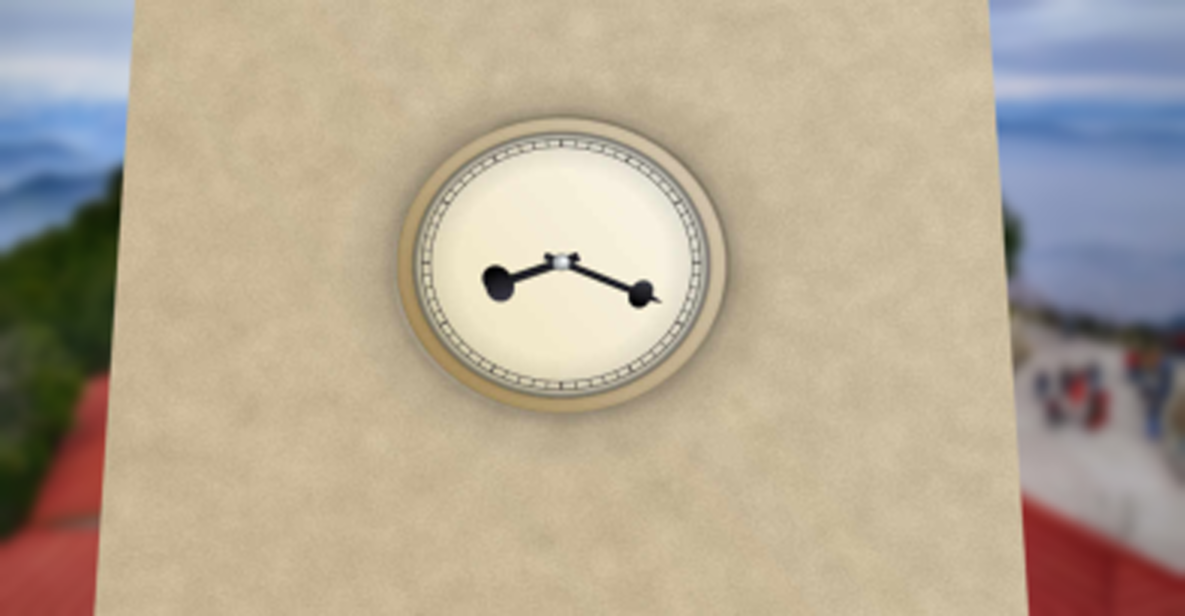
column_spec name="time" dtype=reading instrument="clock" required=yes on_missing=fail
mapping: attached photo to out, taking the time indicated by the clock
8:19
